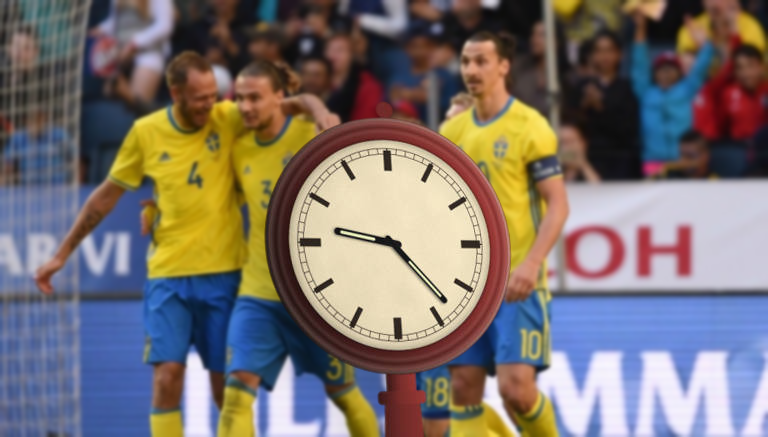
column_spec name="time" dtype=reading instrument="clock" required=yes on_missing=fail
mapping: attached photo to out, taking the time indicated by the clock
9:23
